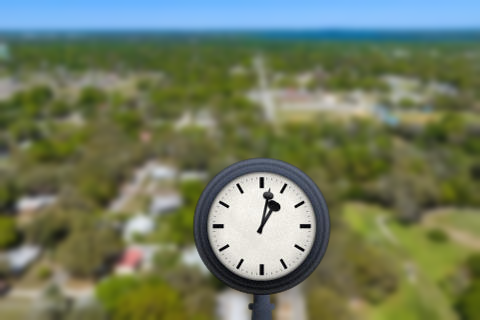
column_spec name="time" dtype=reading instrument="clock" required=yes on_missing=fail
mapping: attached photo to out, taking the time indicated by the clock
1:02
